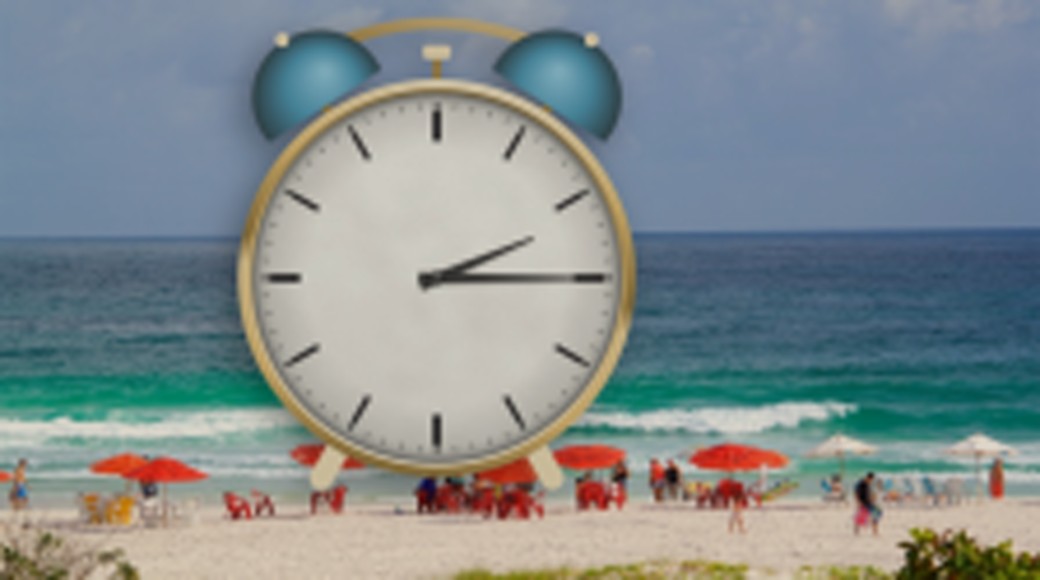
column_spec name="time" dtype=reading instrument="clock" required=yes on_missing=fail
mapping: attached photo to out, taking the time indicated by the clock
2:15
